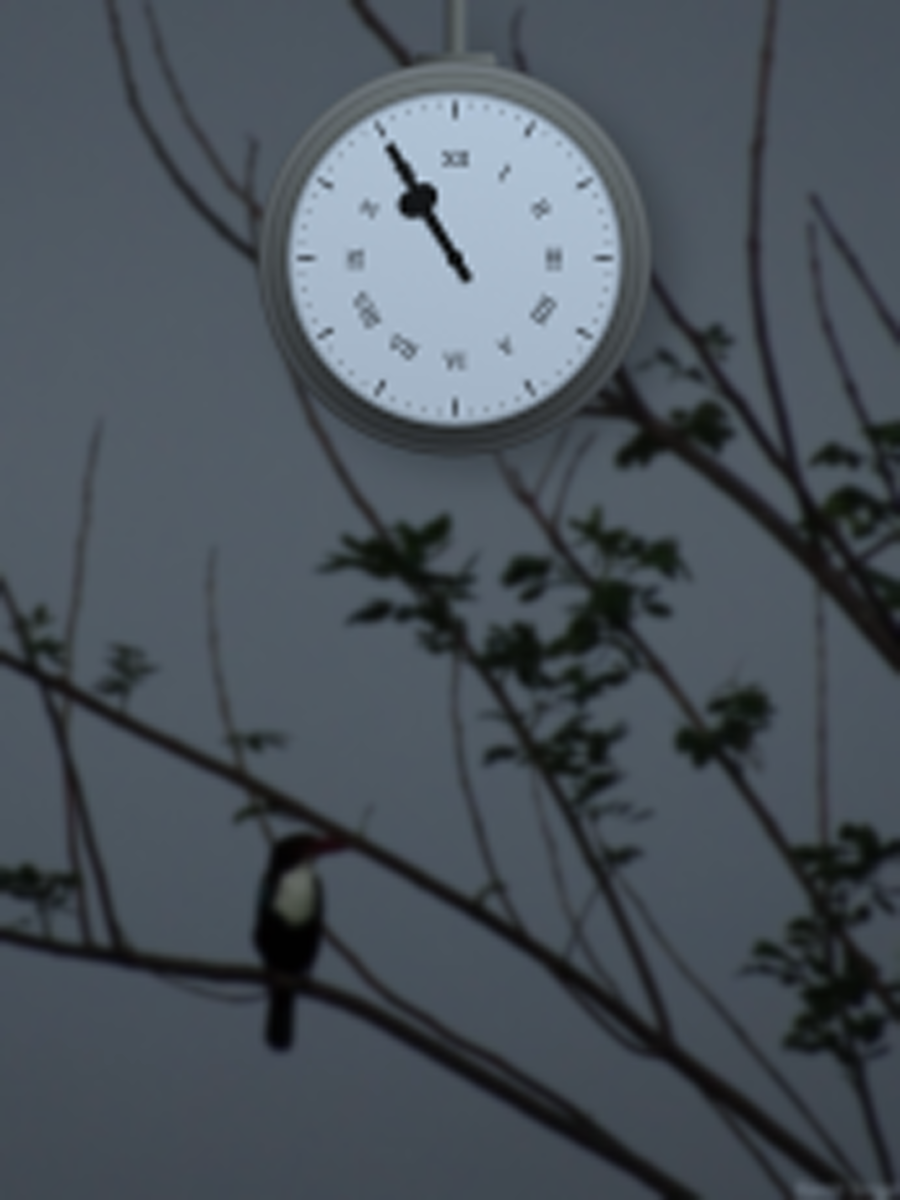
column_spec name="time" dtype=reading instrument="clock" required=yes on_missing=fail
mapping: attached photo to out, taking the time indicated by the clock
10:55
